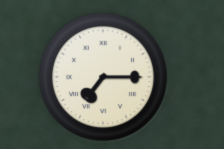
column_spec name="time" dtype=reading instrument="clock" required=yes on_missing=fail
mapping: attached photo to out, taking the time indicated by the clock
7:15
